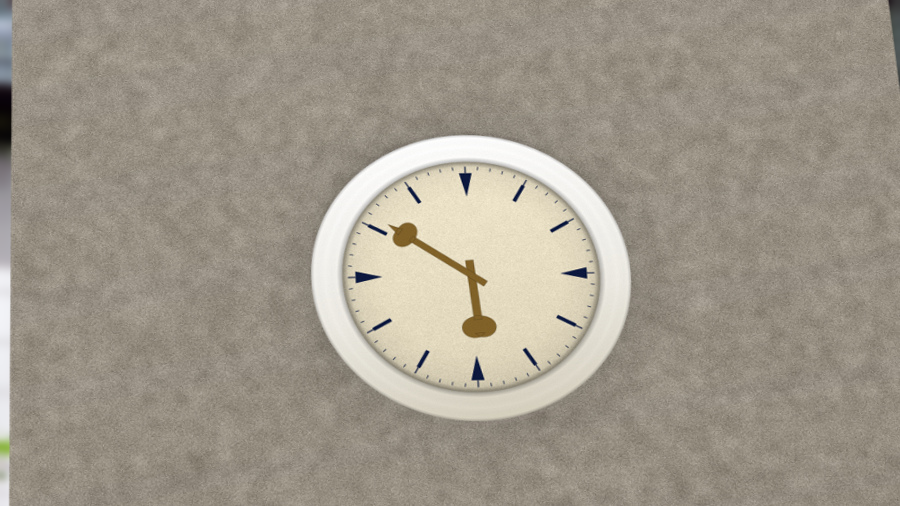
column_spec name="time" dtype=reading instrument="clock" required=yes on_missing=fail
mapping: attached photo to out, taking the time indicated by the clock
5:51
